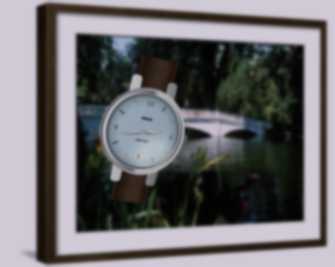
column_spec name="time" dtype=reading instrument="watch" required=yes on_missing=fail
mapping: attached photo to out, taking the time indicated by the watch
2:43
